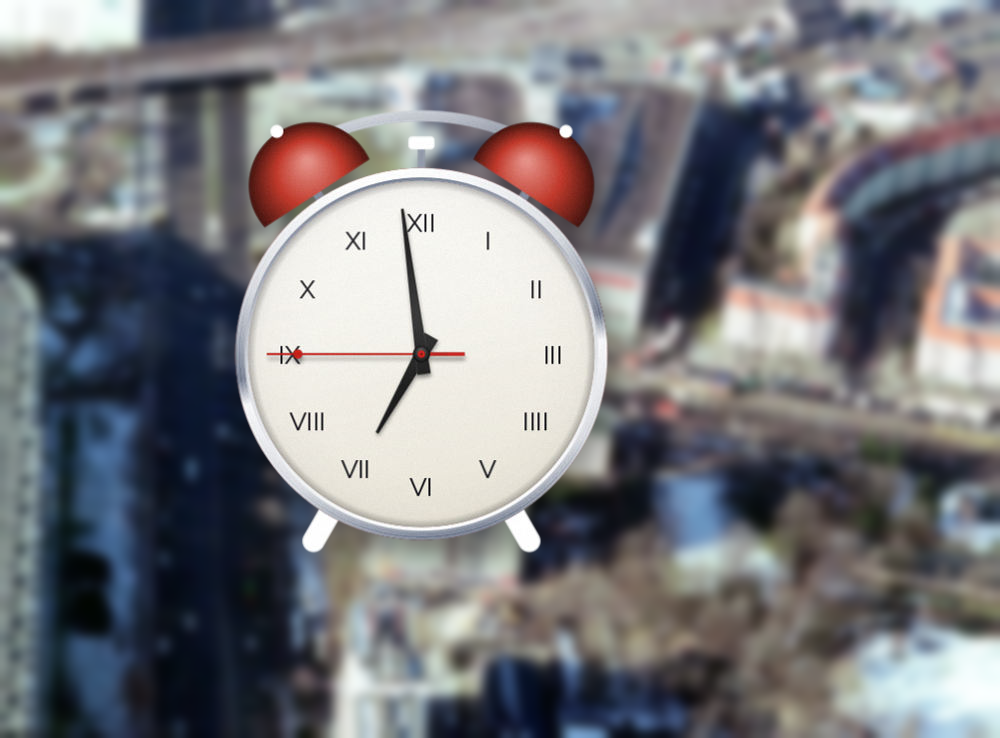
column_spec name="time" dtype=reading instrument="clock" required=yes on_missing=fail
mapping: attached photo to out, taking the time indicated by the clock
6:58:45
